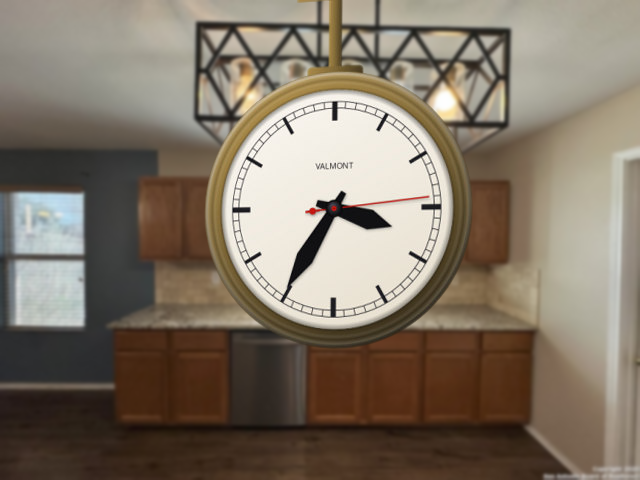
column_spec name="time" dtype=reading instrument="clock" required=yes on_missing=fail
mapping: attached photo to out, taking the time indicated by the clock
3:35:14
